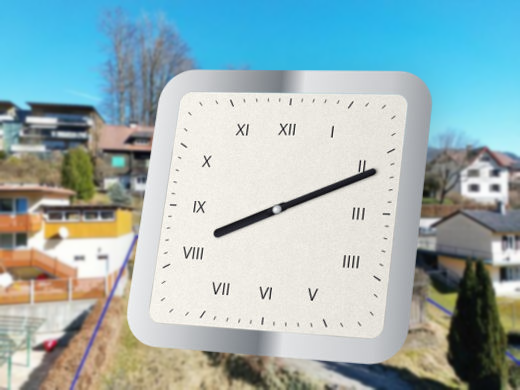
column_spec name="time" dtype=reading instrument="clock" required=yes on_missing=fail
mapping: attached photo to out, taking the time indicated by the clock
8:11
